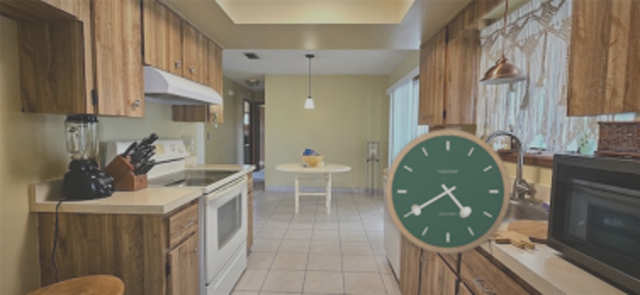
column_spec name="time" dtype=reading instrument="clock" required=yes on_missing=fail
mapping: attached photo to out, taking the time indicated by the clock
4:40
